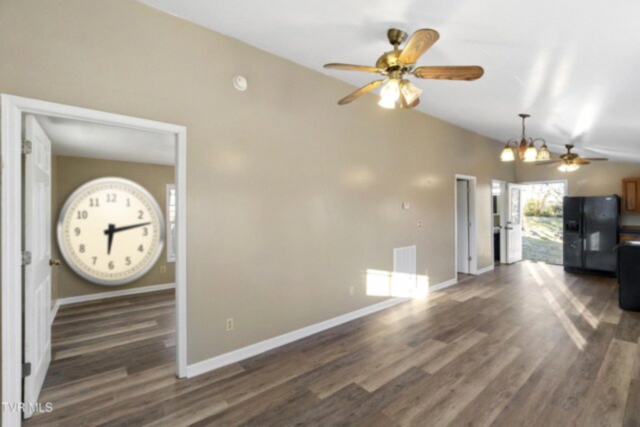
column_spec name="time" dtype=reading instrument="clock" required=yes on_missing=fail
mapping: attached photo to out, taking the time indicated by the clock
6:13
